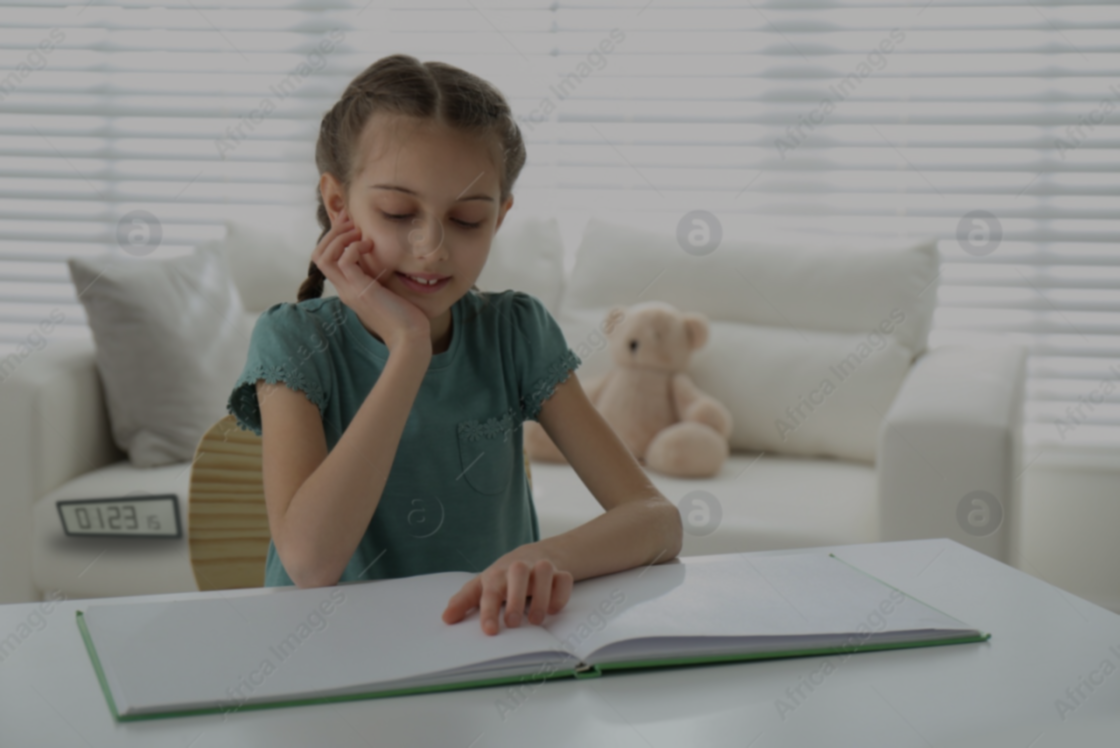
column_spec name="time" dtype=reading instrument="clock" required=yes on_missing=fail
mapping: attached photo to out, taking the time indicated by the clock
1:23
